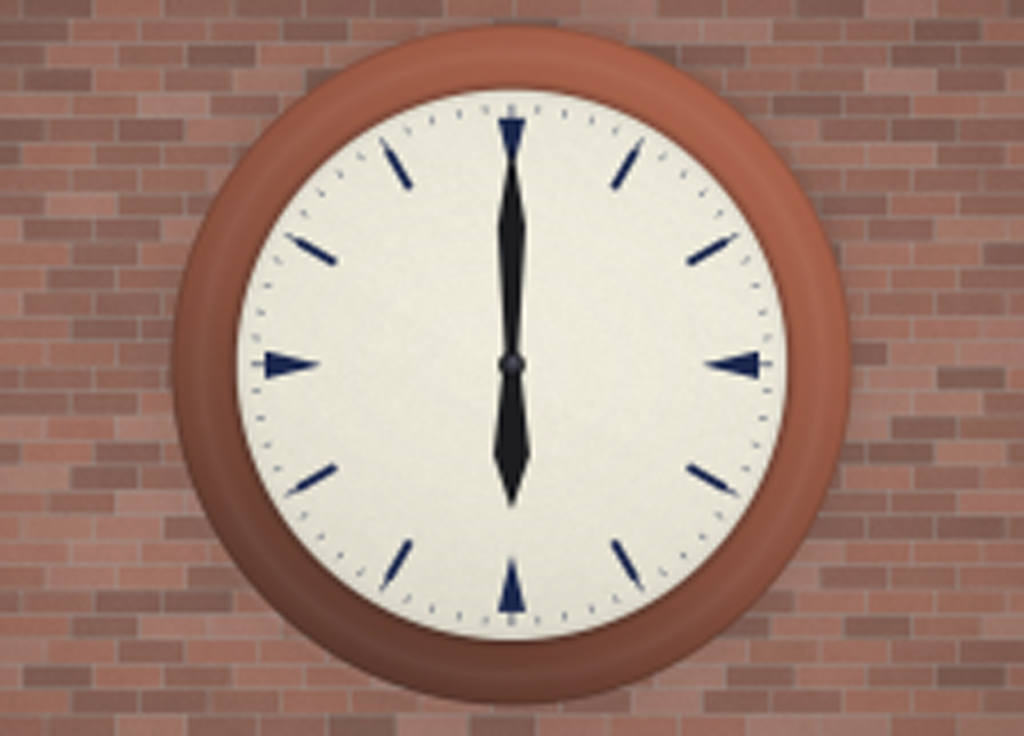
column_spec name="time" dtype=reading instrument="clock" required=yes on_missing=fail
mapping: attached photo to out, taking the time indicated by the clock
6:00
